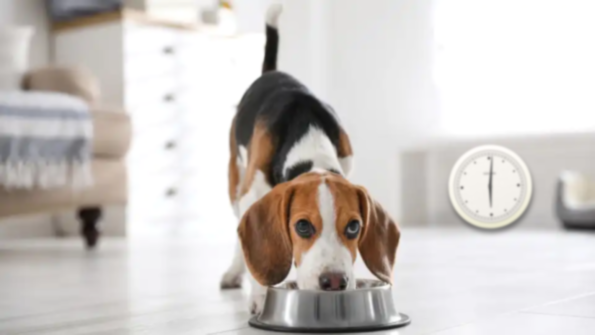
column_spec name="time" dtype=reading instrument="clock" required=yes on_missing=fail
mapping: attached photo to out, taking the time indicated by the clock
6:01
